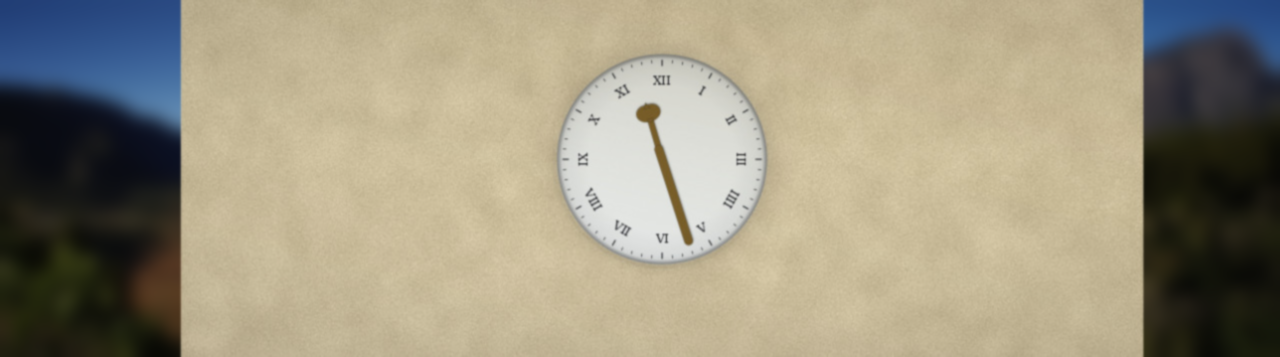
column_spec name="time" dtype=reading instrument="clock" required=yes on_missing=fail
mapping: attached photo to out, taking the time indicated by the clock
11:27
